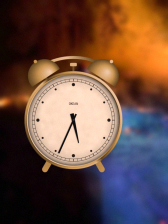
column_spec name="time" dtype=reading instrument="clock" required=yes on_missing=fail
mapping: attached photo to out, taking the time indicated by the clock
5:34
